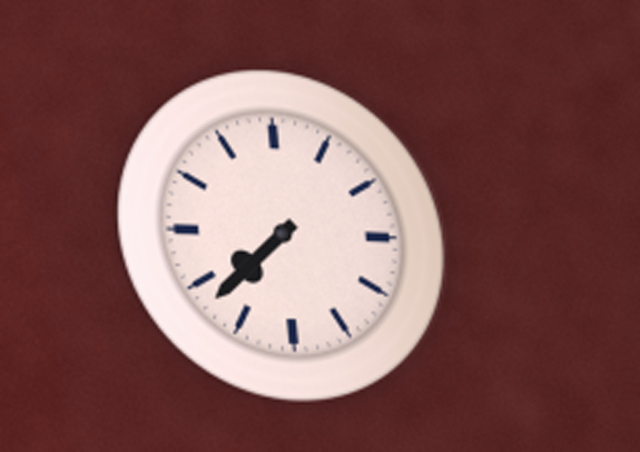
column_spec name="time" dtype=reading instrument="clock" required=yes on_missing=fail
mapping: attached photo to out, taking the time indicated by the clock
7:38
